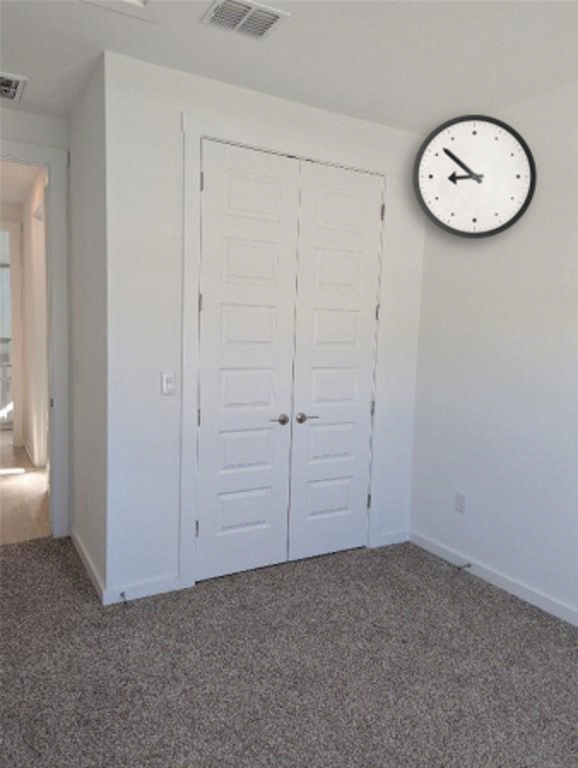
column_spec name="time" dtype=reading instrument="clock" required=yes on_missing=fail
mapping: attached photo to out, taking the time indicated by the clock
8:52
